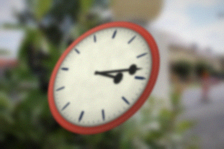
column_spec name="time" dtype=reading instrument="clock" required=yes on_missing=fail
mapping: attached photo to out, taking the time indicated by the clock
3:13
